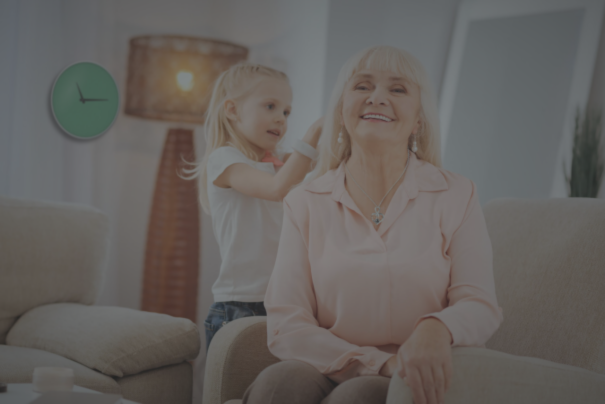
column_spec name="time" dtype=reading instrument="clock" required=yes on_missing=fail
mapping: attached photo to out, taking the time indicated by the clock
11:15
